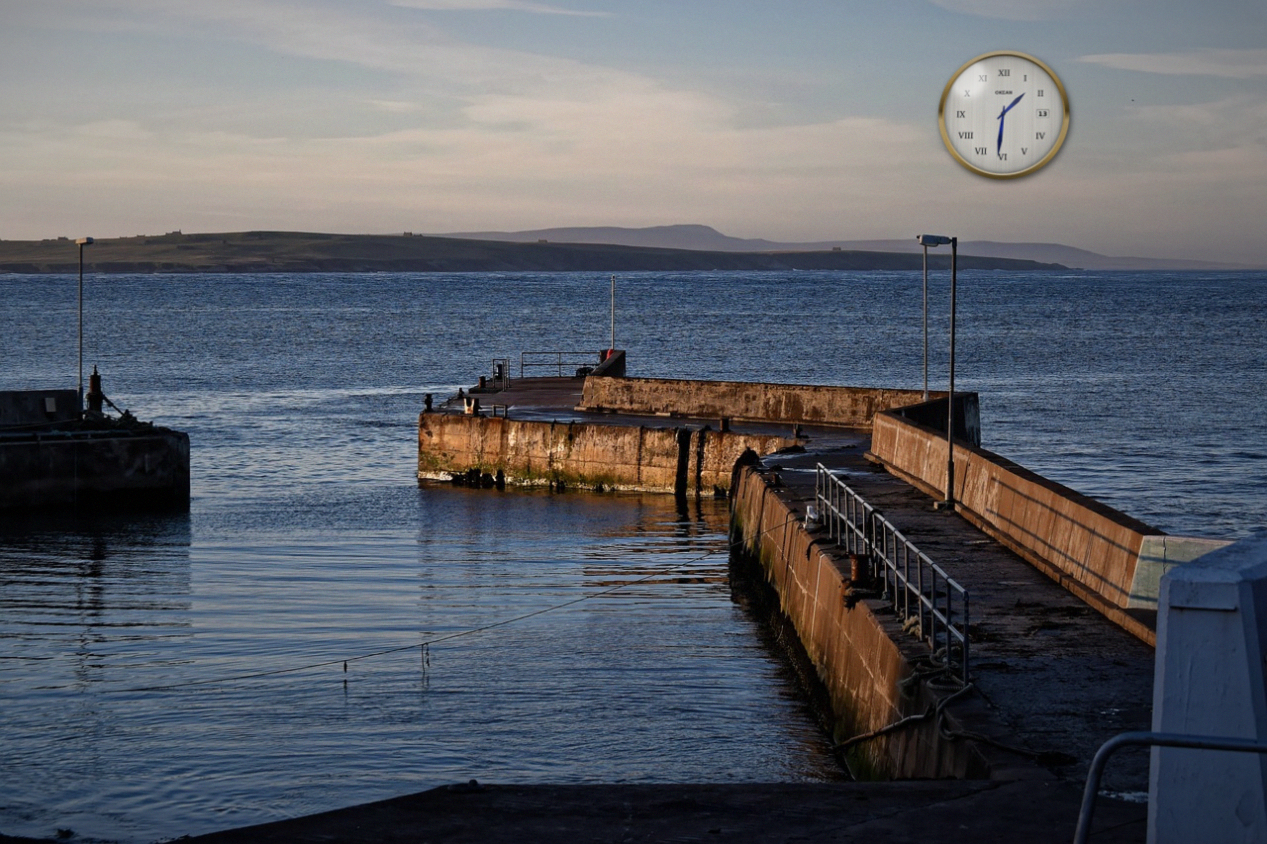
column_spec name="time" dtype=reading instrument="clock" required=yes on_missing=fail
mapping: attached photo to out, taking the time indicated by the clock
1:31
